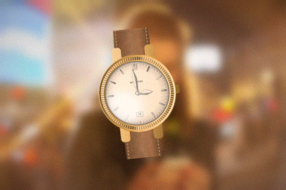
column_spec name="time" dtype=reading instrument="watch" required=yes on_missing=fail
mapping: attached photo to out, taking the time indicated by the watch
2:59
